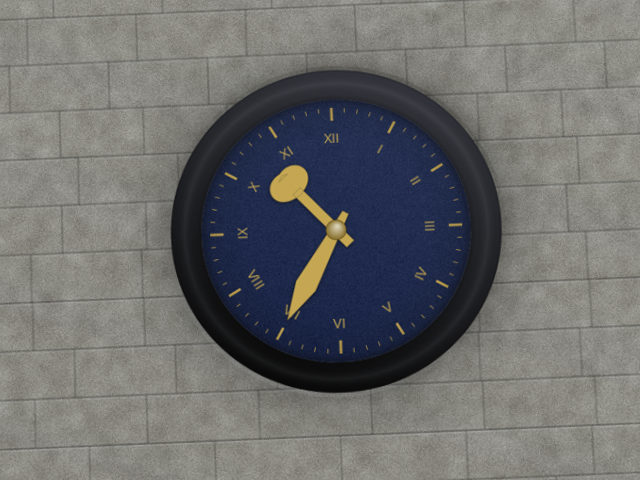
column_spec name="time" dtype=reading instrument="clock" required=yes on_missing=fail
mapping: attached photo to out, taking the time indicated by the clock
10:35
